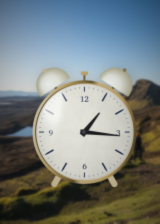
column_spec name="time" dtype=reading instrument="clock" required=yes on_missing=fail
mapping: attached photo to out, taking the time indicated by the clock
1:16
